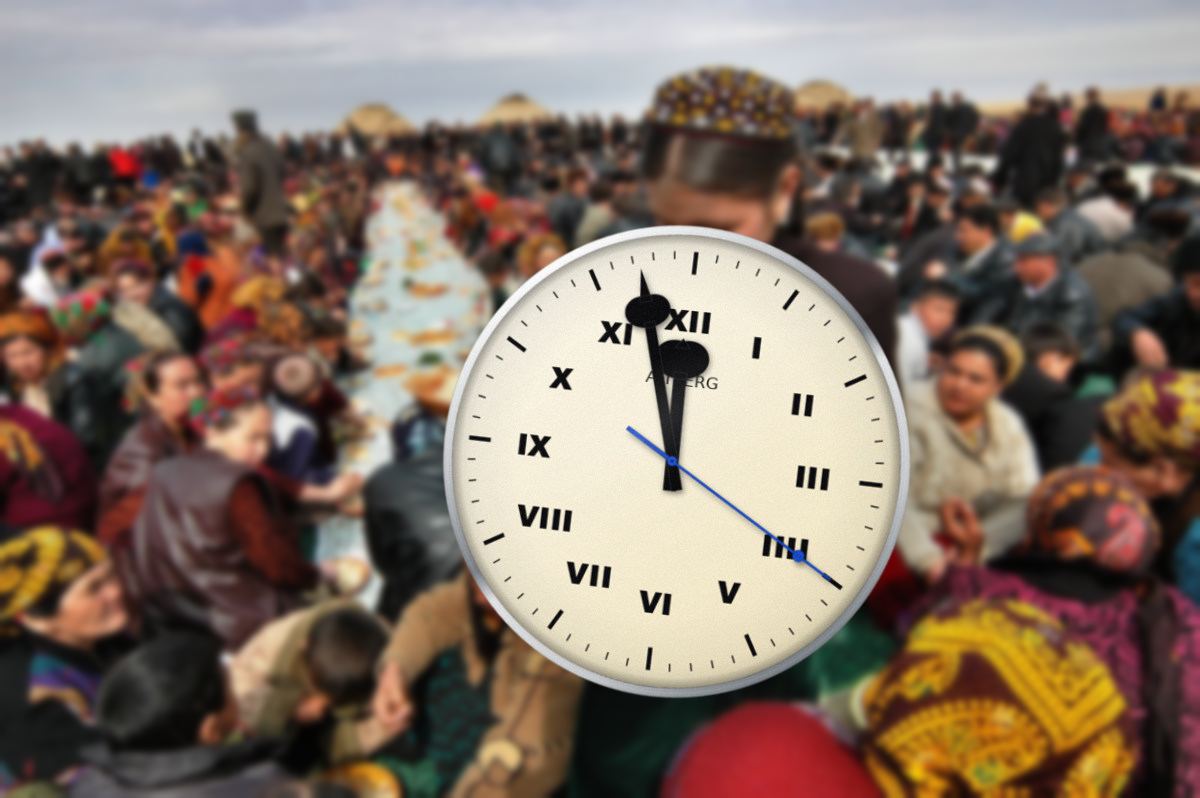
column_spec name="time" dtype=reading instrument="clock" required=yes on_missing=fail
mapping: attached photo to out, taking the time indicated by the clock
11:57:20
